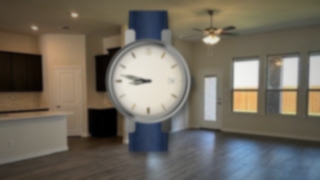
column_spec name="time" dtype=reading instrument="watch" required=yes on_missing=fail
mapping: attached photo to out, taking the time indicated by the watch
8:47
